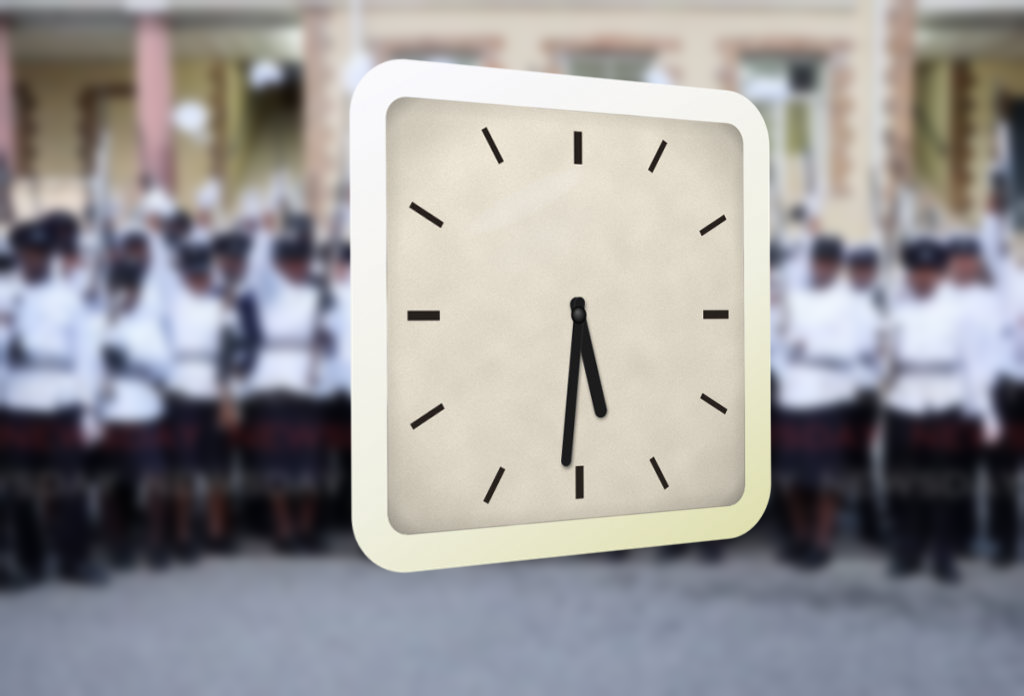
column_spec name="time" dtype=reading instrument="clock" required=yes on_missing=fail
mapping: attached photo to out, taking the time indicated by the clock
5:31
